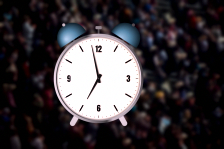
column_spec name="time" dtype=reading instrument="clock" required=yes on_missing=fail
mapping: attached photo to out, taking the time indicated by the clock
6:58
